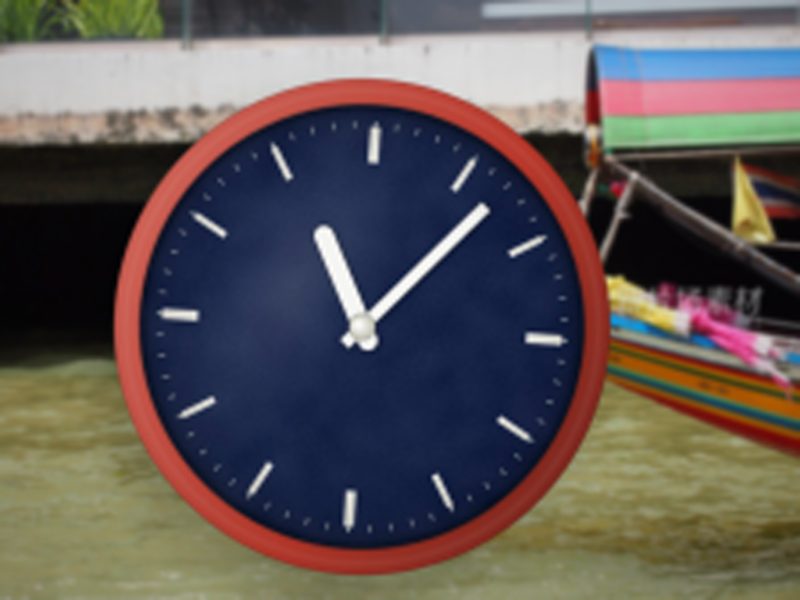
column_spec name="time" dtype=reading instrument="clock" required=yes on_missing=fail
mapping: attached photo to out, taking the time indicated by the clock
11:07
